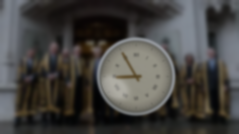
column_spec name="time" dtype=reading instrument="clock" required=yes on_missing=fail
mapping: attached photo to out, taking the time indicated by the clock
8:55
